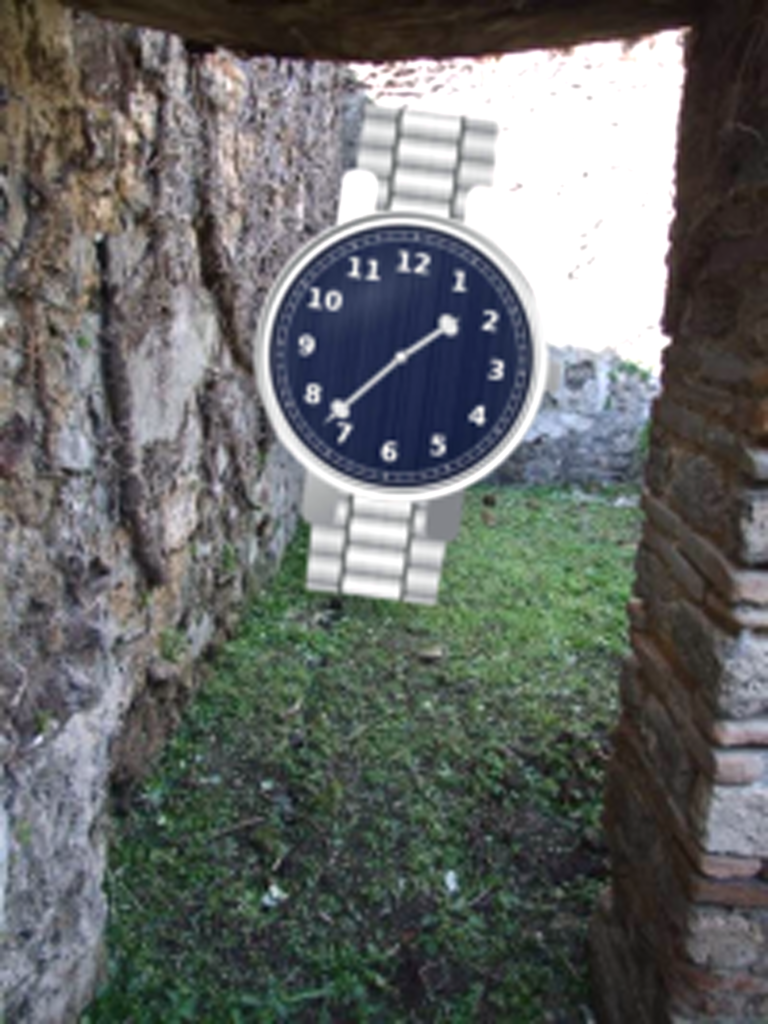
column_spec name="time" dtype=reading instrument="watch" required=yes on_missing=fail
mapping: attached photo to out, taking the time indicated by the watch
1:37
